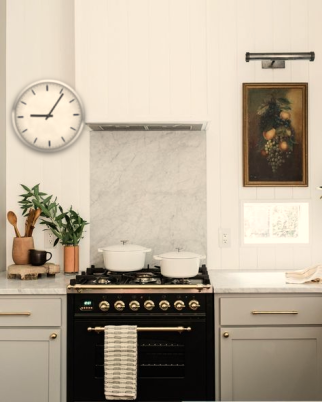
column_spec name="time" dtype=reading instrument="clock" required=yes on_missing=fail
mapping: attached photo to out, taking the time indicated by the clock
9:06
